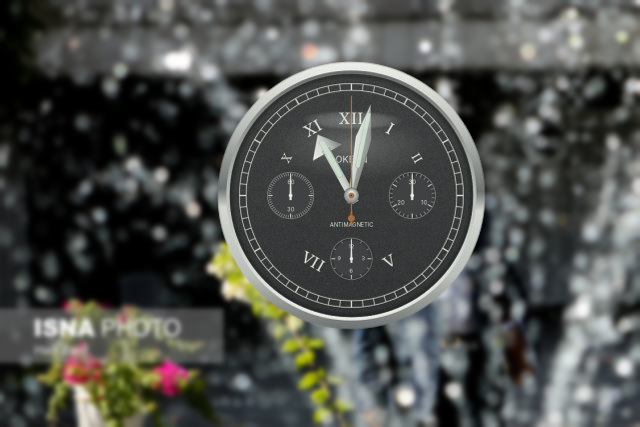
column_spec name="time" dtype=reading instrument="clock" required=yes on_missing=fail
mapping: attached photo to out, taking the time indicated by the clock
11:02
